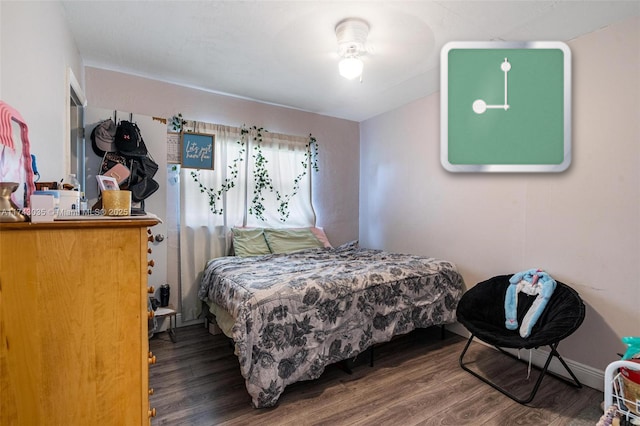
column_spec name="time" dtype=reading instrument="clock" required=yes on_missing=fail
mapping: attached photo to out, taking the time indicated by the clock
9:00
